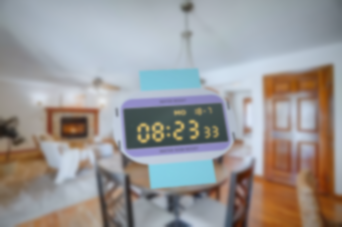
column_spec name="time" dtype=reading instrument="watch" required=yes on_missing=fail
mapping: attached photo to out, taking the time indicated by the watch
8:23
